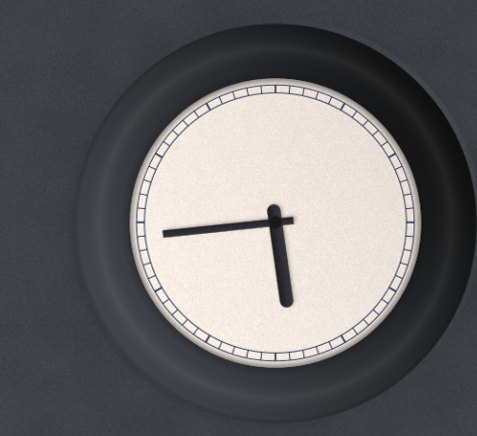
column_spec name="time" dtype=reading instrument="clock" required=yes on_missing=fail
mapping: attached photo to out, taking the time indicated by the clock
5:44
